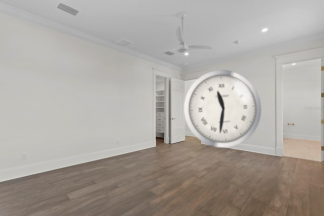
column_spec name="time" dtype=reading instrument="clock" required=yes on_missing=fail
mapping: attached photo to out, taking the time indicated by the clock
11:32
